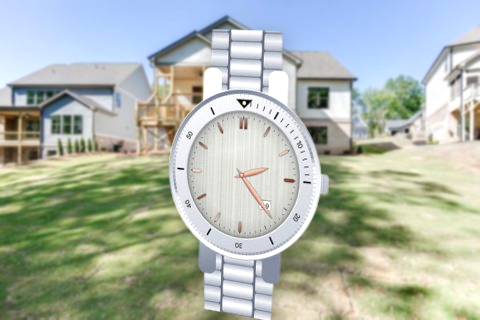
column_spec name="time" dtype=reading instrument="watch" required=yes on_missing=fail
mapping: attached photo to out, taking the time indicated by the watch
2:23
